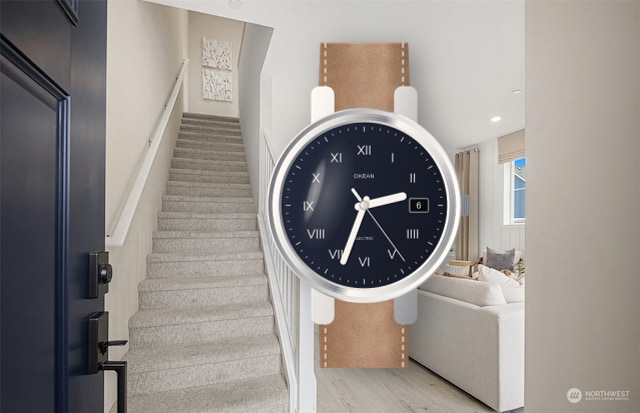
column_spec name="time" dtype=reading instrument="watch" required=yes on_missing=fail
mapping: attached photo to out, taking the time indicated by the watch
2:33:24
